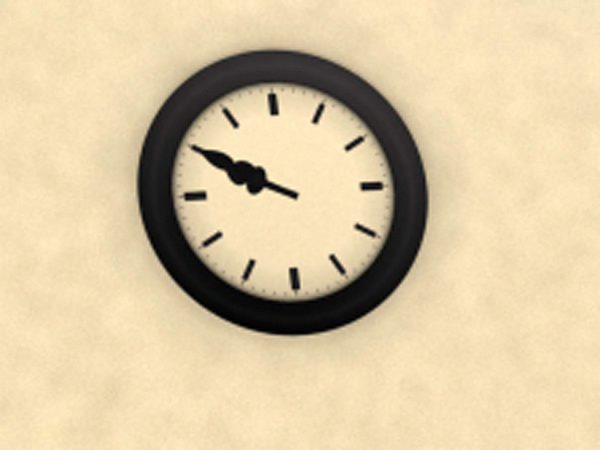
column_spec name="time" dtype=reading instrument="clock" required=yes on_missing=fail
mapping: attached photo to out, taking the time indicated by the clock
9:50
